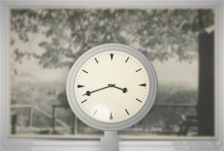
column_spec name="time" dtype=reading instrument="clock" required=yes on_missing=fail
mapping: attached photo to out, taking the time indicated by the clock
3:42
